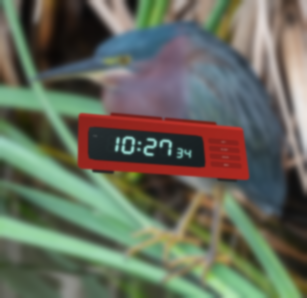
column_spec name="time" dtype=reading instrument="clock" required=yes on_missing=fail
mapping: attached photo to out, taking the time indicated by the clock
10:27
